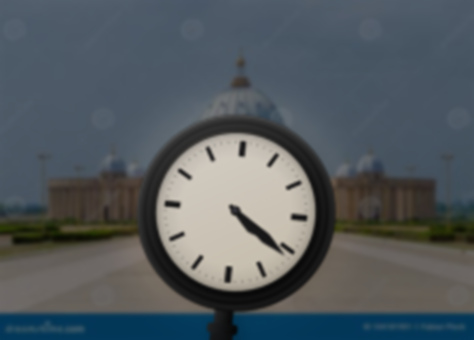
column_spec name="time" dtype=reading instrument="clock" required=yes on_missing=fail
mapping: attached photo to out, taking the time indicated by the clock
4:21
